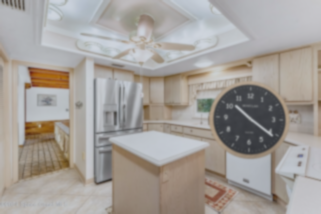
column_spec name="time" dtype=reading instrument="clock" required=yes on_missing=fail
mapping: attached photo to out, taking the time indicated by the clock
10:21
